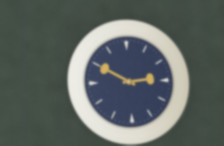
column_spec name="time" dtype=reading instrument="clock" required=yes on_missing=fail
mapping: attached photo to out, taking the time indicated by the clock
2:50
